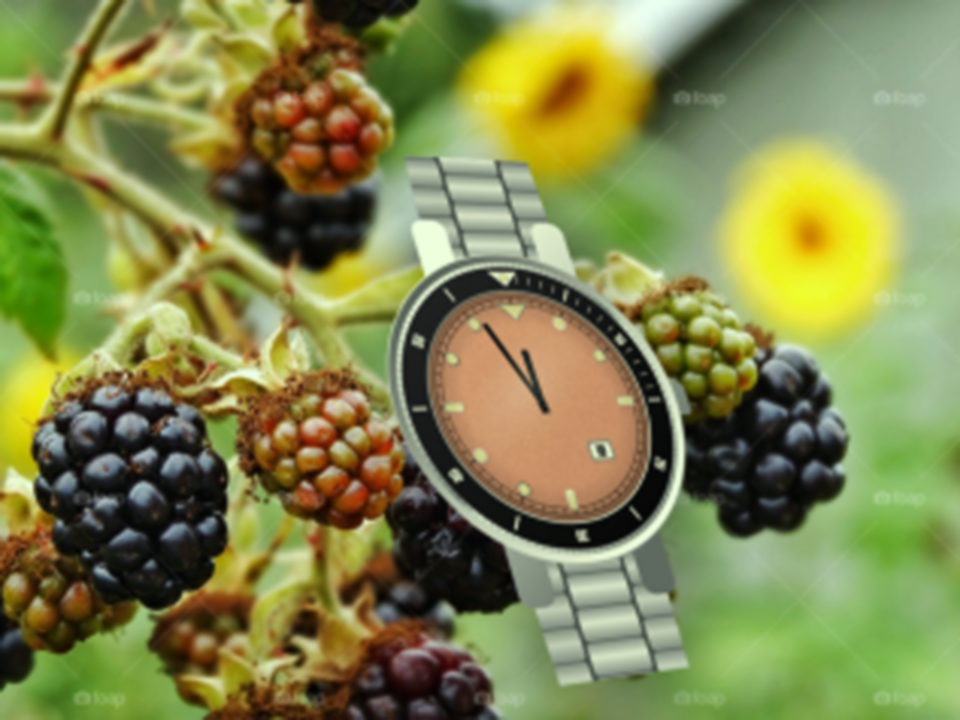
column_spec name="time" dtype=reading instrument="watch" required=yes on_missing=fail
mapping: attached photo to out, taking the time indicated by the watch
11:56
